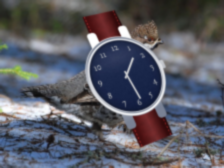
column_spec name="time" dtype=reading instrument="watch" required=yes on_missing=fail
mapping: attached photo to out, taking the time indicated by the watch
1:29
